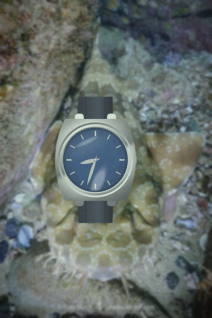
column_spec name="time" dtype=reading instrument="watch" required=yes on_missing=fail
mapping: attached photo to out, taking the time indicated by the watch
8:33
